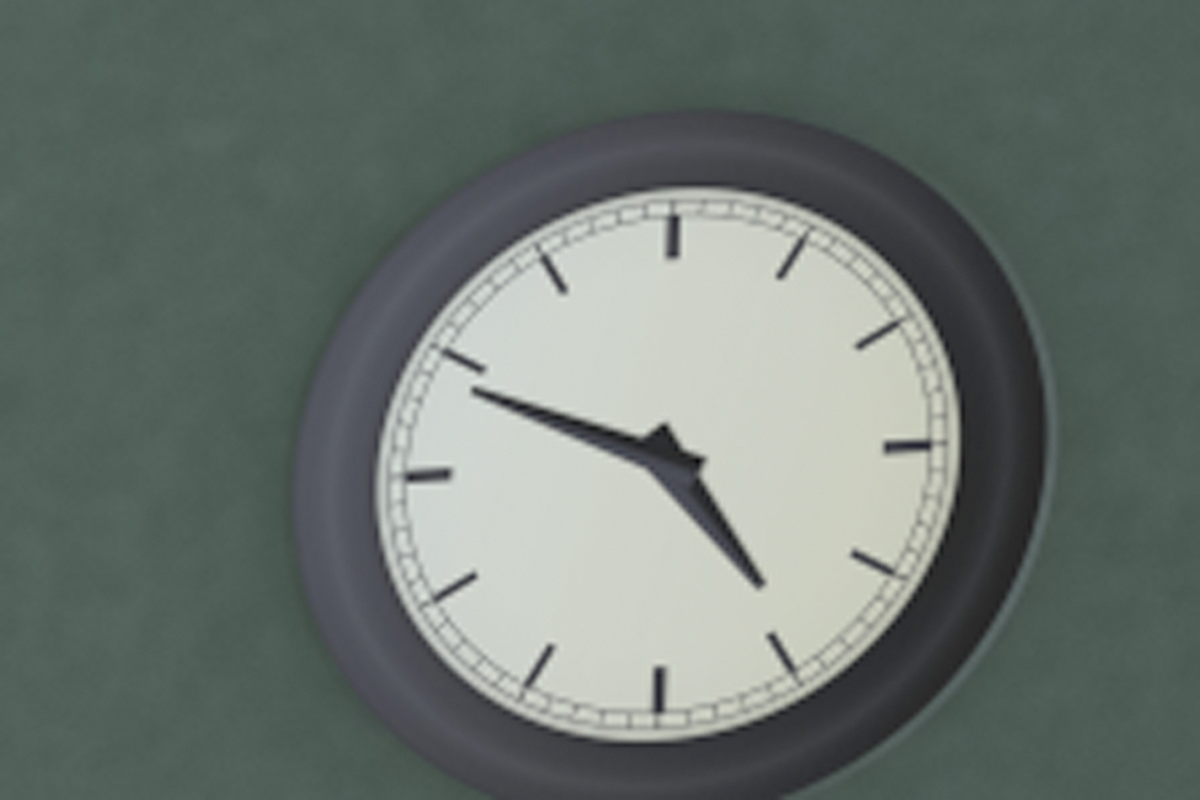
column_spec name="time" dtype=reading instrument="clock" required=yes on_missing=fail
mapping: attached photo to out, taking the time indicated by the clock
4:49
